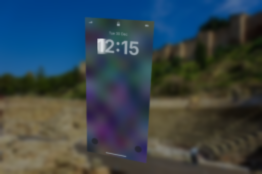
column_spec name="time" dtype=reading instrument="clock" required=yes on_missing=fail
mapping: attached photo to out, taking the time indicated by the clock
12:15
